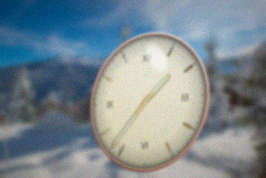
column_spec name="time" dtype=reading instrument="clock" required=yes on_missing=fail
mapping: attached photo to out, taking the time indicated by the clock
1:37
